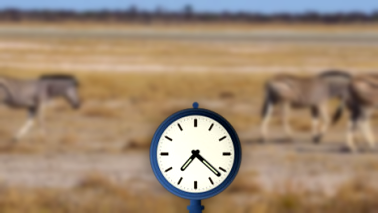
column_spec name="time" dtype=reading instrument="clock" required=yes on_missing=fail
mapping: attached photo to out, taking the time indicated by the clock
7:22
